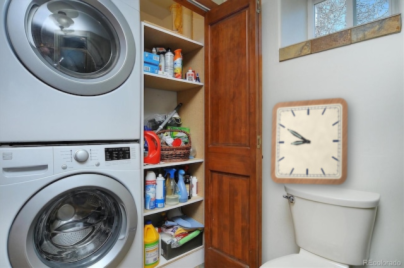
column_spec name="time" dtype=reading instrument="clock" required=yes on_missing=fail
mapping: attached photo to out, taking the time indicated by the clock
8:50
